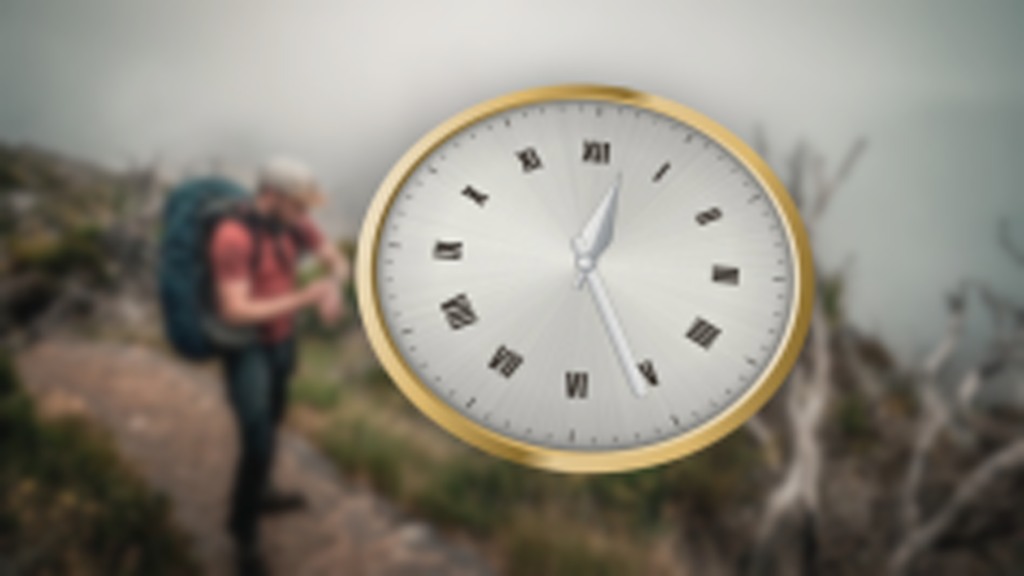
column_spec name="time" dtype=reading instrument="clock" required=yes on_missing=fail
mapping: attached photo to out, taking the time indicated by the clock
12:26
